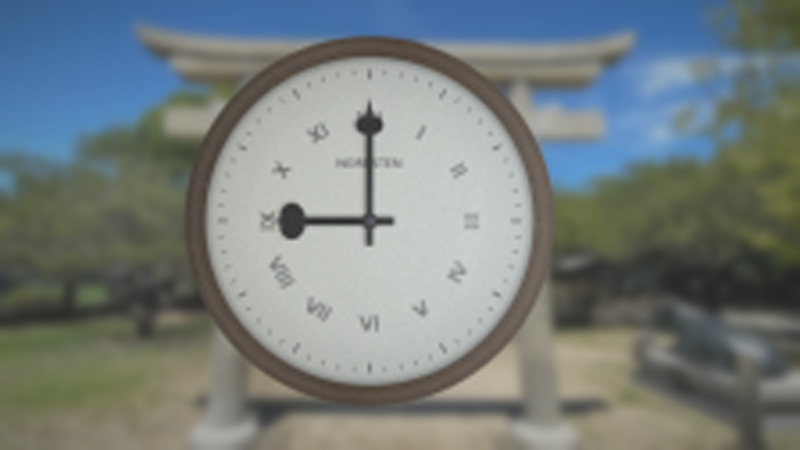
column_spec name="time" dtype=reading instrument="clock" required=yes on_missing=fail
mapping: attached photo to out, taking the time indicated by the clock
9:00
